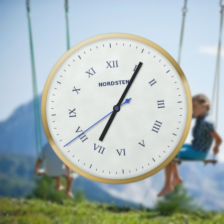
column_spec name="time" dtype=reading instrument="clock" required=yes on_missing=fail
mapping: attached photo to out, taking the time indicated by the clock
7:05:40
